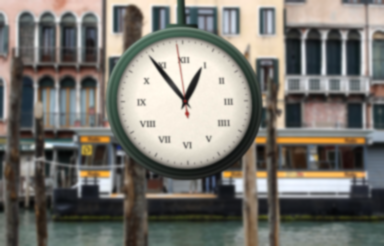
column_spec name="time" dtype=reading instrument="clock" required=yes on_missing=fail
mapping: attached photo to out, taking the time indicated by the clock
12:53:59
